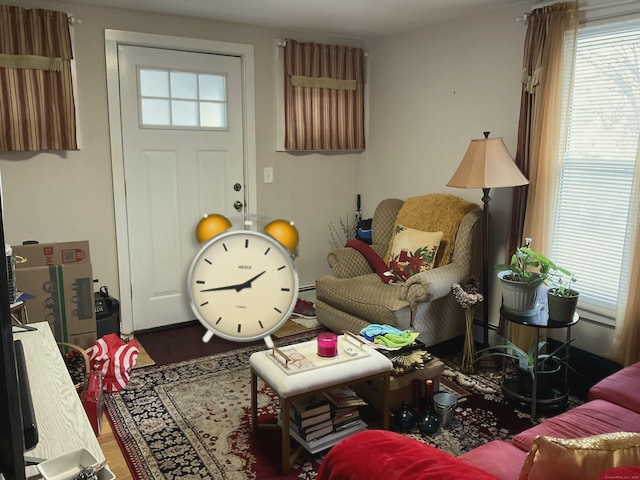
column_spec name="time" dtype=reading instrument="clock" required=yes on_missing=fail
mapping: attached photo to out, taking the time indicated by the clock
1:43
